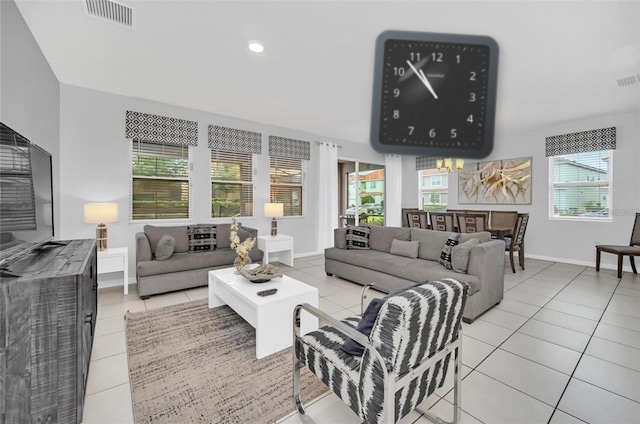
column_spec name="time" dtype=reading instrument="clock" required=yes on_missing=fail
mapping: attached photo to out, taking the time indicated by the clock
10:53
